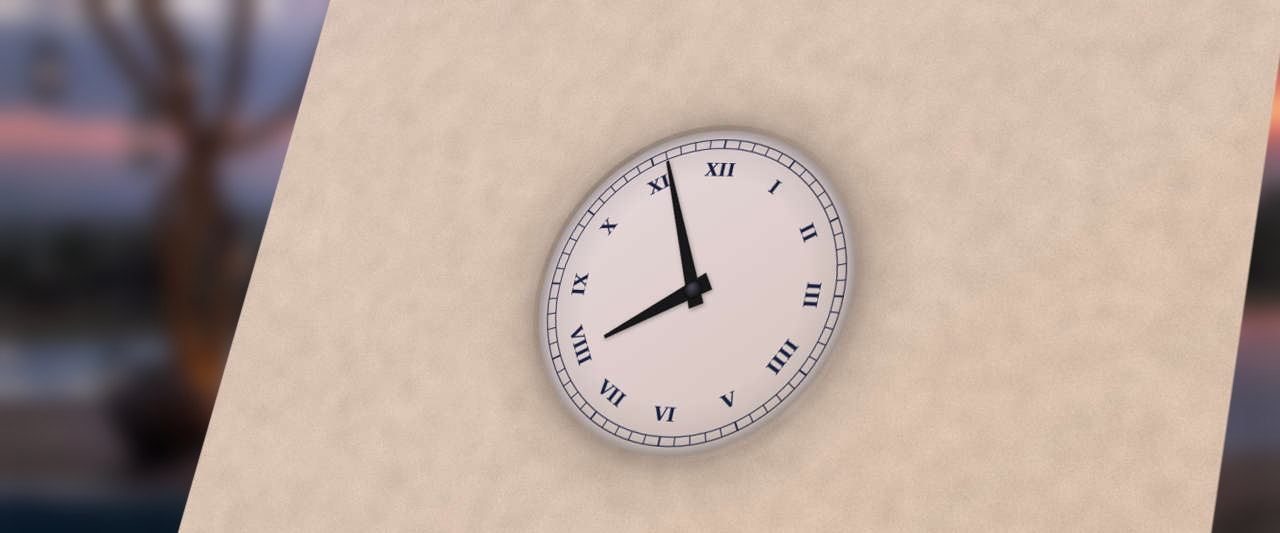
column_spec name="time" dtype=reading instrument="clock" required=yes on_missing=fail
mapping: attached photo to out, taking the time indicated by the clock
7:56
